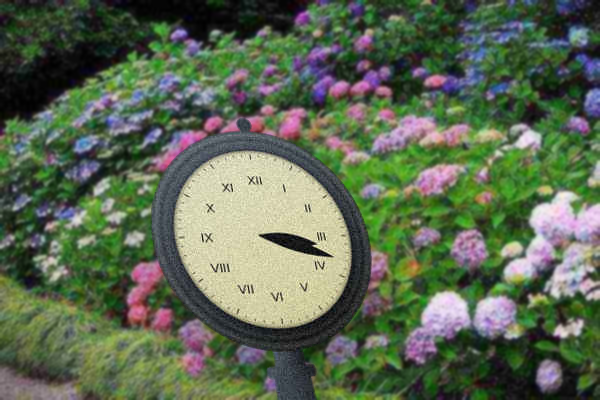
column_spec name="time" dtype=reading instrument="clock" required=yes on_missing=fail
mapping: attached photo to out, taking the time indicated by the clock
3:18
